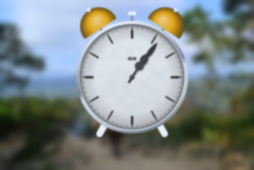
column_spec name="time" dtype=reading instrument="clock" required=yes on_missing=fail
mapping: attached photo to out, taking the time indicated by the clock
1:06
